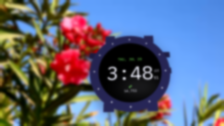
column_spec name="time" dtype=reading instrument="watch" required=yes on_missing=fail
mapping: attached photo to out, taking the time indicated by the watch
3:48
